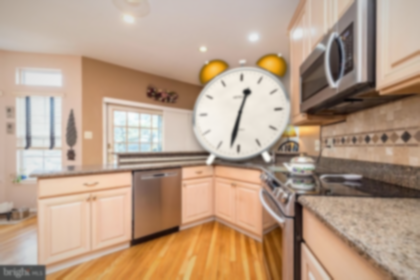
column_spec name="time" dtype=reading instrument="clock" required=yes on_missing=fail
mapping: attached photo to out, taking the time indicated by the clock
12:32
